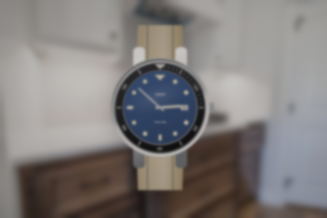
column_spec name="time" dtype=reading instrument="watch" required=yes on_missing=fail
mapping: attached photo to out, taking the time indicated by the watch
2:52
